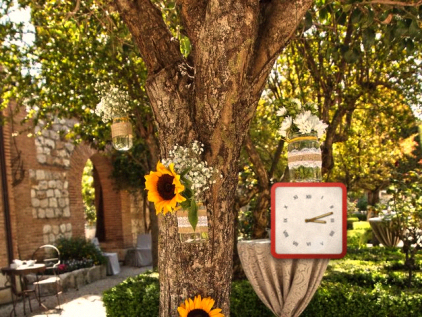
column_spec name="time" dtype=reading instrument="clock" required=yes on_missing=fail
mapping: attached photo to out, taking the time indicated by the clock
3:12
